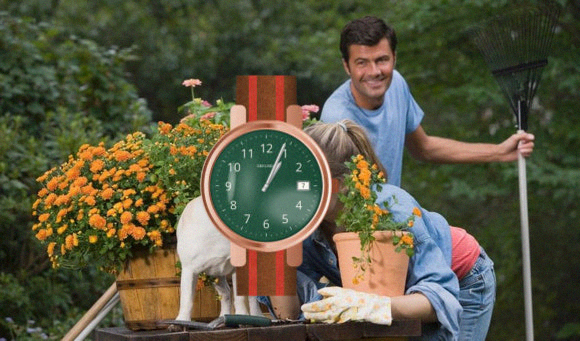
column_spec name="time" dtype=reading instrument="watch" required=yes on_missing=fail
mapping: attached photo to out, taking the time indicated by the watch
1:04
